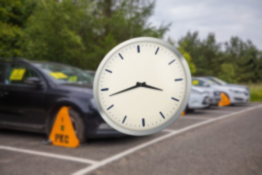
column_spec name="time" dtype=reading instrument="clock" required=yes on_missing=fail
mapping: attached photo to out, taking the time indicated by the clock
3:43
